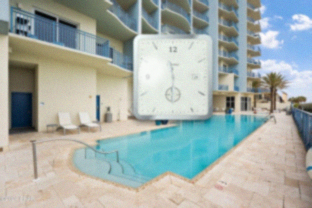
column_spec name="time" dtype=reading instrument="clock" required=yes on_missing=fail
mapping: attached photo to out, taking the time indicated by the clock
11:30
